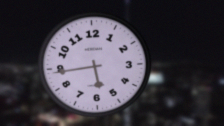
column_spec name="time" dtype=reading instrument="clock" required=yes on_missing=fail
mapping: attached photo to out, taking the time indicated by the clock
5:44
